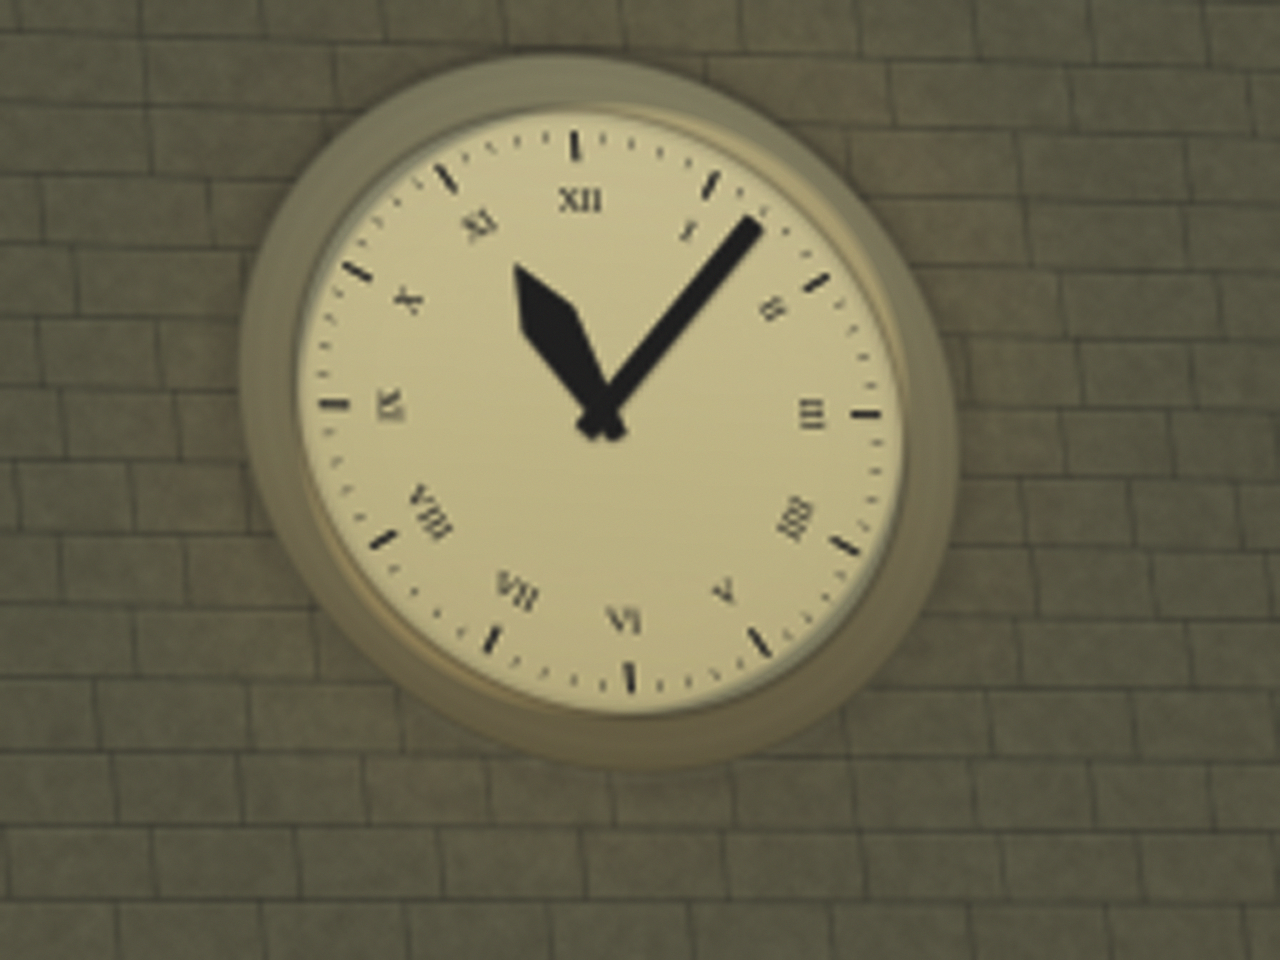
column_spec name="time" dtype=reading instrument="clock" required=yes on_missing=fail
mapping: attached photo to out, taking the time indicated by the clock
11:07
